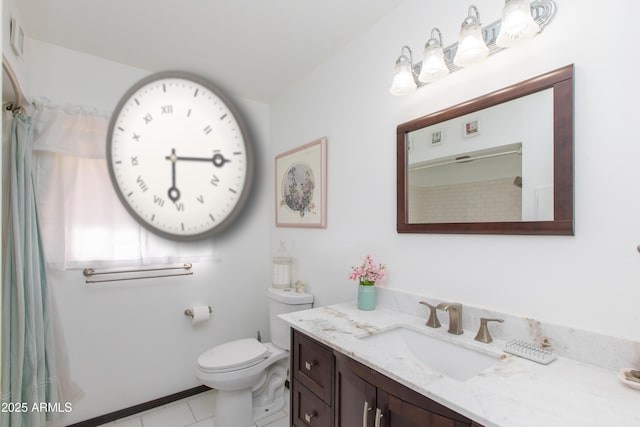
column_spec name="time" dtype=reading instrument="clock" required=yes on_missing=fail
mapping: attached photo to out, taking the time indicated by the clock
6:16
